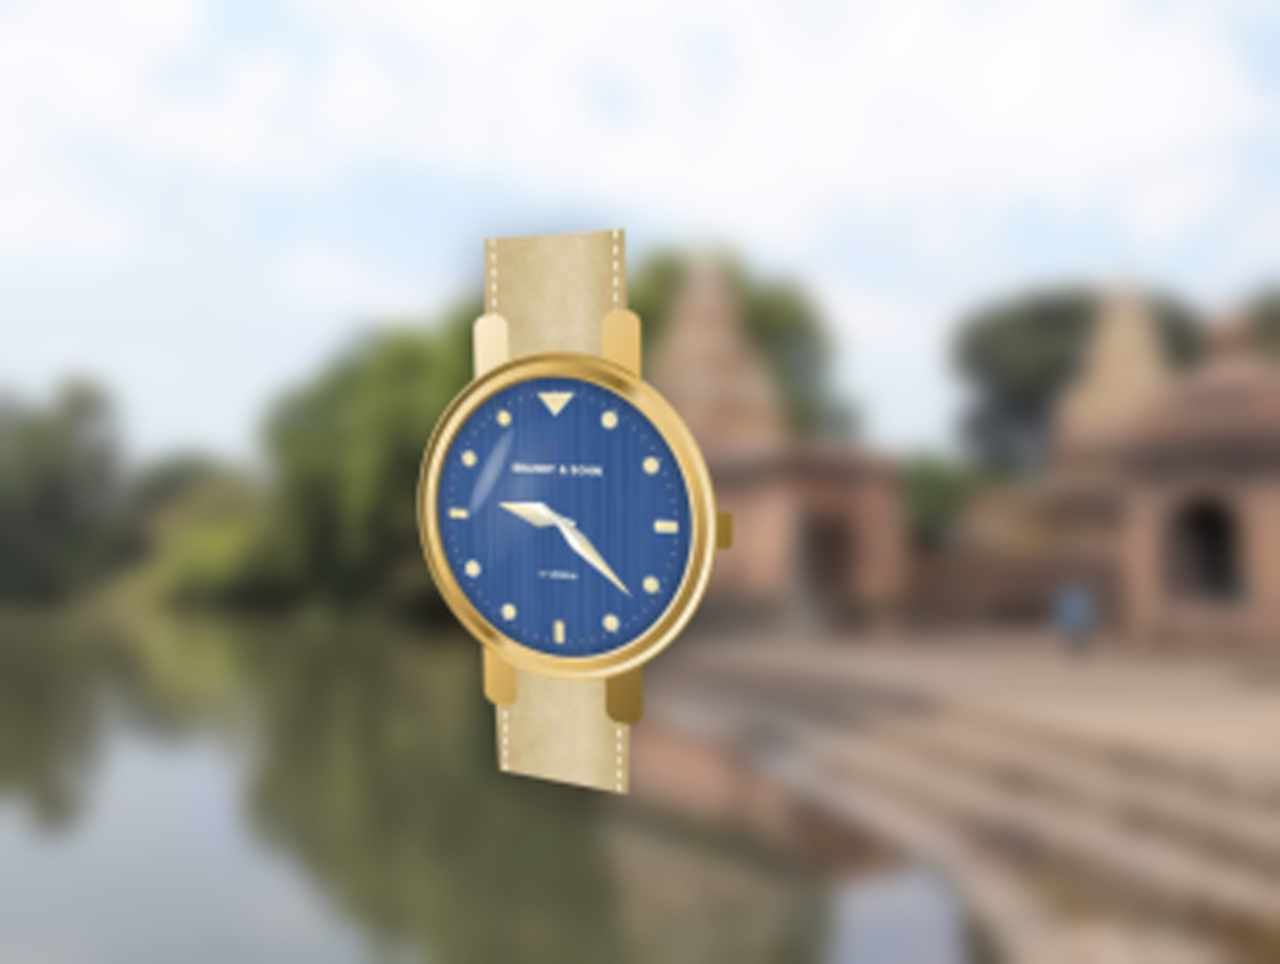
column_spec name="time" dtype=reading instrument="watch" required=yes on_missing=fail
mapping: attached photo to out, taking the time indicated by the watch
9:22
